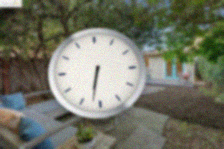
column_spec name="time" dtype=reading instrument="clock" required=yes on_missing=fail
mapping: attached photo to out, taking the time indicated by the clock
6:32
